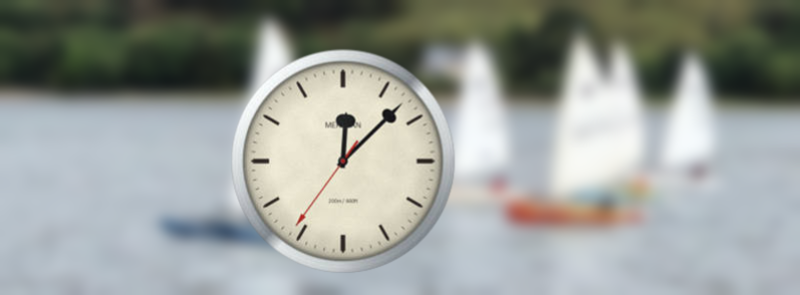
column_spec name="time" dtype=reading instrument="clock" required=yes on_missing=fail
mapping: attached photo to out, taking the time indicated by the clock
12:07:36
